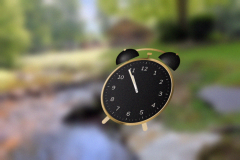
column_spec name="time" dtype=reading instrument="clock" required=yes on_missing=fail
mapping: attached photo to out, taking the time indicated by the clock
10:54
